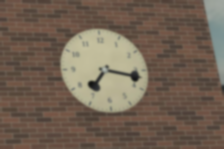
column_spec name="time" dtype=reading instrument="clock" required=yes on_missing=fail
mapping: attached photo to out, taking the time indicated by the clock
7:17
